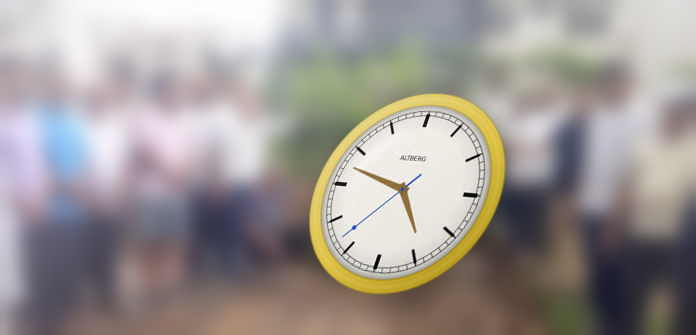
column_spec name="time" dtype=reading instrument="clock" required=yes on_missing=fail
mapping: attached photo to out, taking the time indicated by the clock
4:47:37
